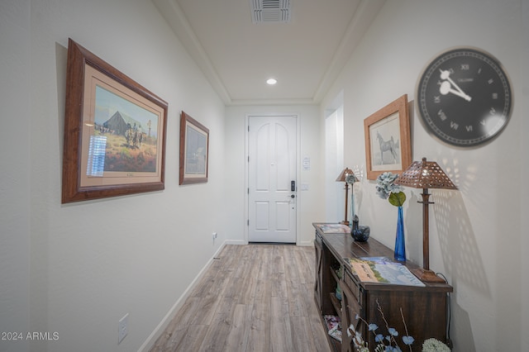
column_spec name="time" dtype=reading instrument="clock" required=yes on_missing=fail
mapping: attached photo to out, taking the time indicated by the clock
9:53
